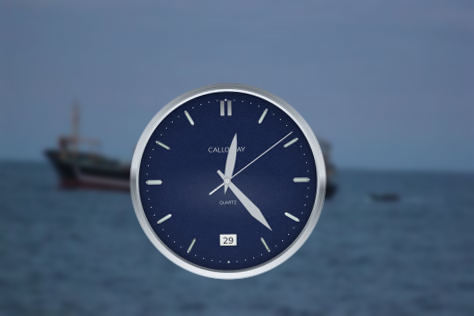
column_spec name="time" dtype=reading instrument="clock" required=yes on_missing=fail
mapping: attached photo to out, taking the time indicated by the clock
12:23:09
